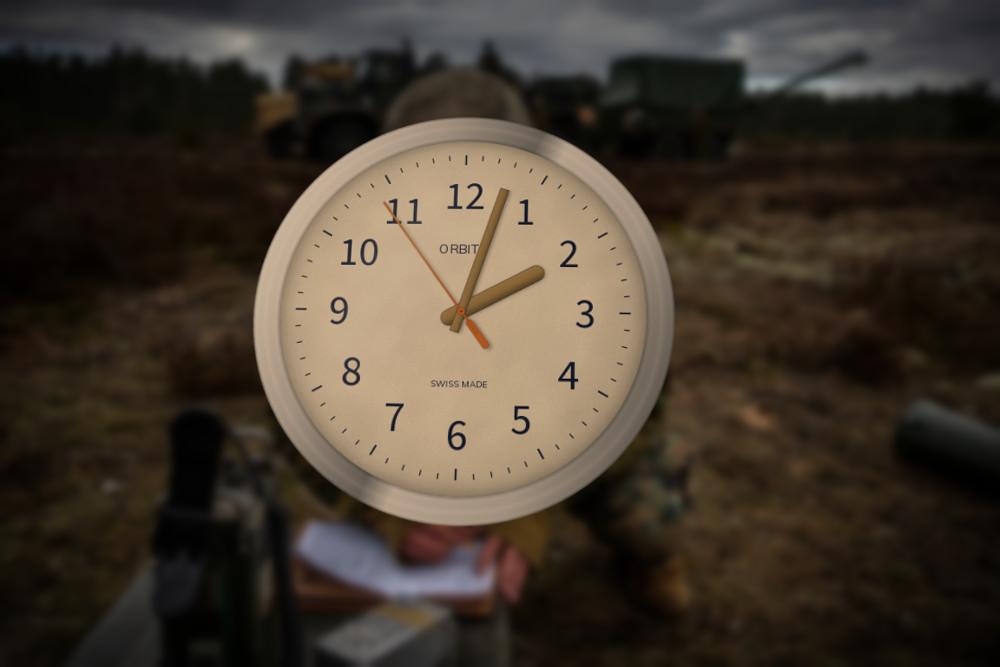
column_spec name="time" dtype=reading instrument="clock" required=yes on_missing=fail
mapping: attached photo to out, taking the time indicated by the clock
2:02:54
